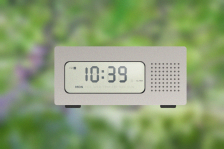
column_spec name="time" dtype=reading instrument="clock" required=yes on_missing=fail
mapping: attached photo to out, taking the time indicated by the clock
10:39
